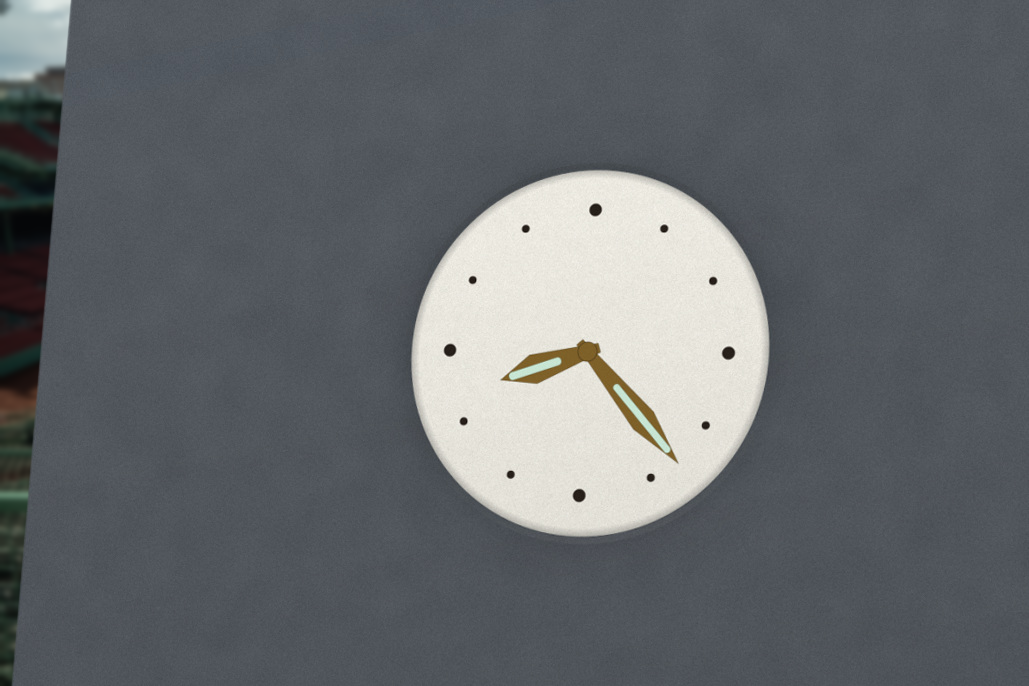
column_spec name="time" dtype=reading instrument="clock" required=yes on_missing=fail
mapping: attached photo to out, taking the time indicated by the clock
8:23
